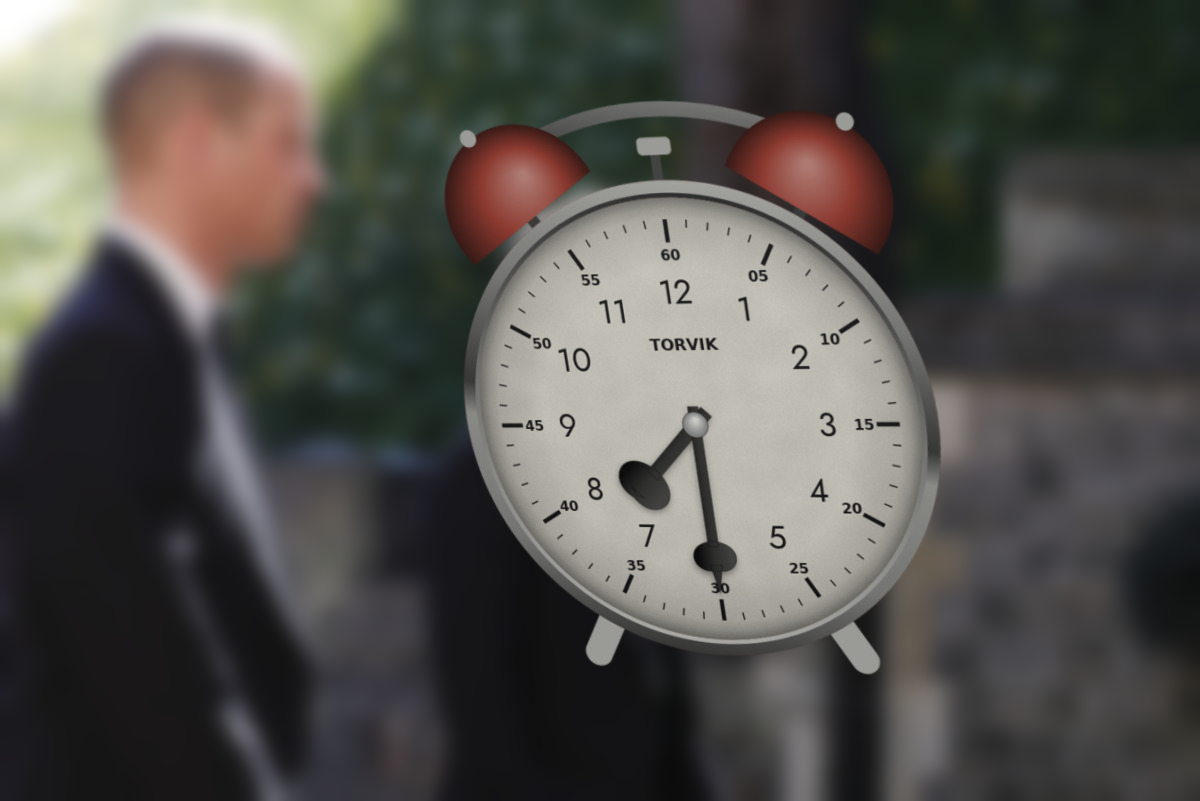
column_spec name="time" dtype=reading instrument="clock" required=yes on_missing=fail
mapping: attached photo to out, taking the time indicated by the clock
7:30
